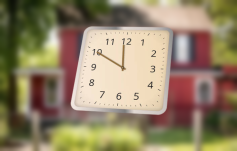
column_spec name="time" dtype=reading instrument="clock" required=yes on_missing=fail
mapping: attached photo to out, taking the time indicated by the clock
11:50
